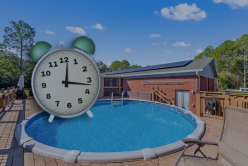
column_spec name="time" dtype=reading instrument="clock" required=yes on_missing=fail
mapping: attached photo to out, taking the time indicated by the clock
12:17
